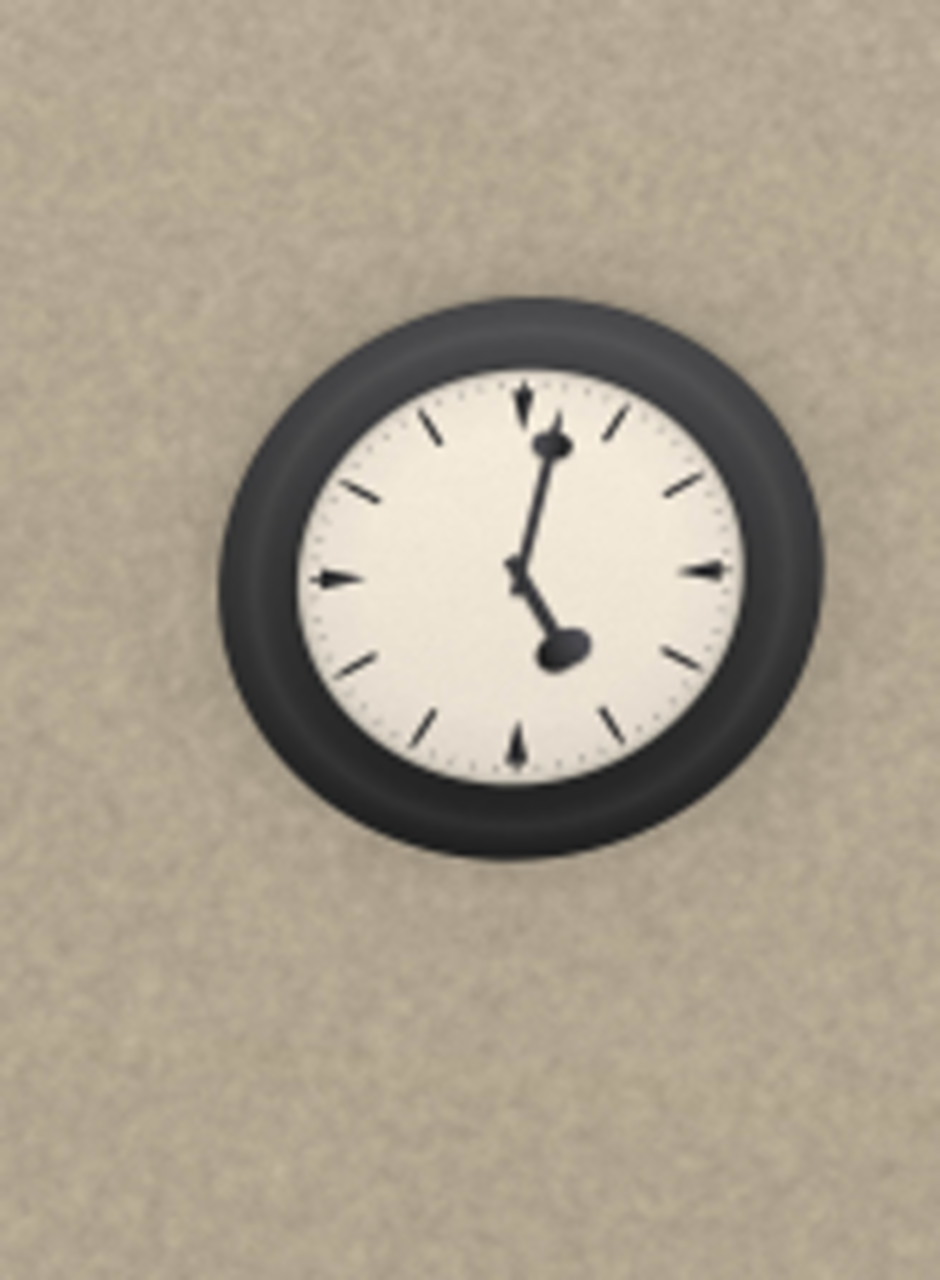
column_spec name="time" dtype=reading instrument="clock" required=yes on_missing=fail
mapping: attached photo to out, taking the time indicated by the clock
5:02
